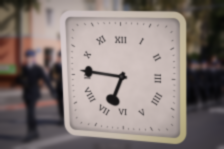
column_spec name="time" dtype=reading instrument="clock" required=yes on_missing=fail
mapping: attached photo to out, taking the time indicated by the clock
6:46
